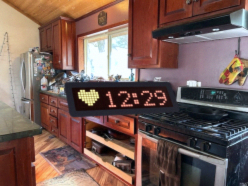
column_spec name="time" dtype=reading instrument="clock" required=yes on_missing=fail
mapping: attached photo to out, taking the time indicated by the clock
12:29
